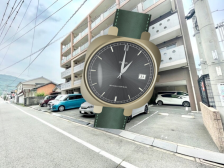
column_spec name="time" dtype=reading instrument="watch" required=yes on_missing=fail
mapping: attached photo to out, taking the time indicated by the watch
1:00
